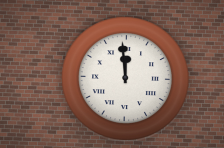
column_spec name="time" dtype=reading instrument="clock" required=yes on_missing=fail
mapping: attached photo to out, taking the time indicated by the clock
11:59
